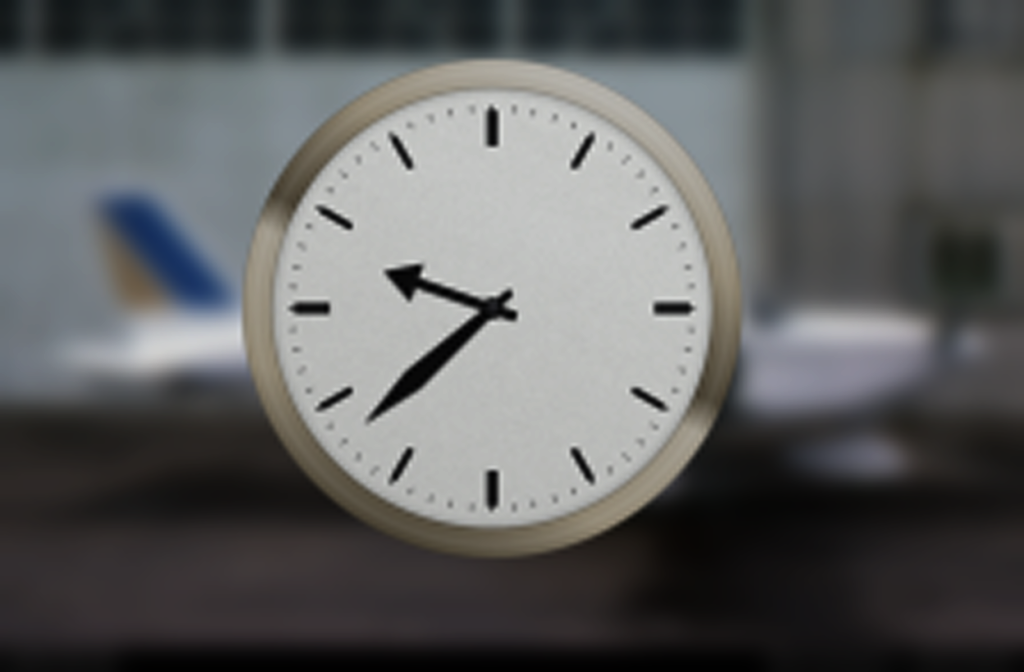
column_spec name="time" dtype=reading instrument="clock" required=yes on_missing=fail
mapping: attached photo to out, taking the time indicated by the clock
9:38
